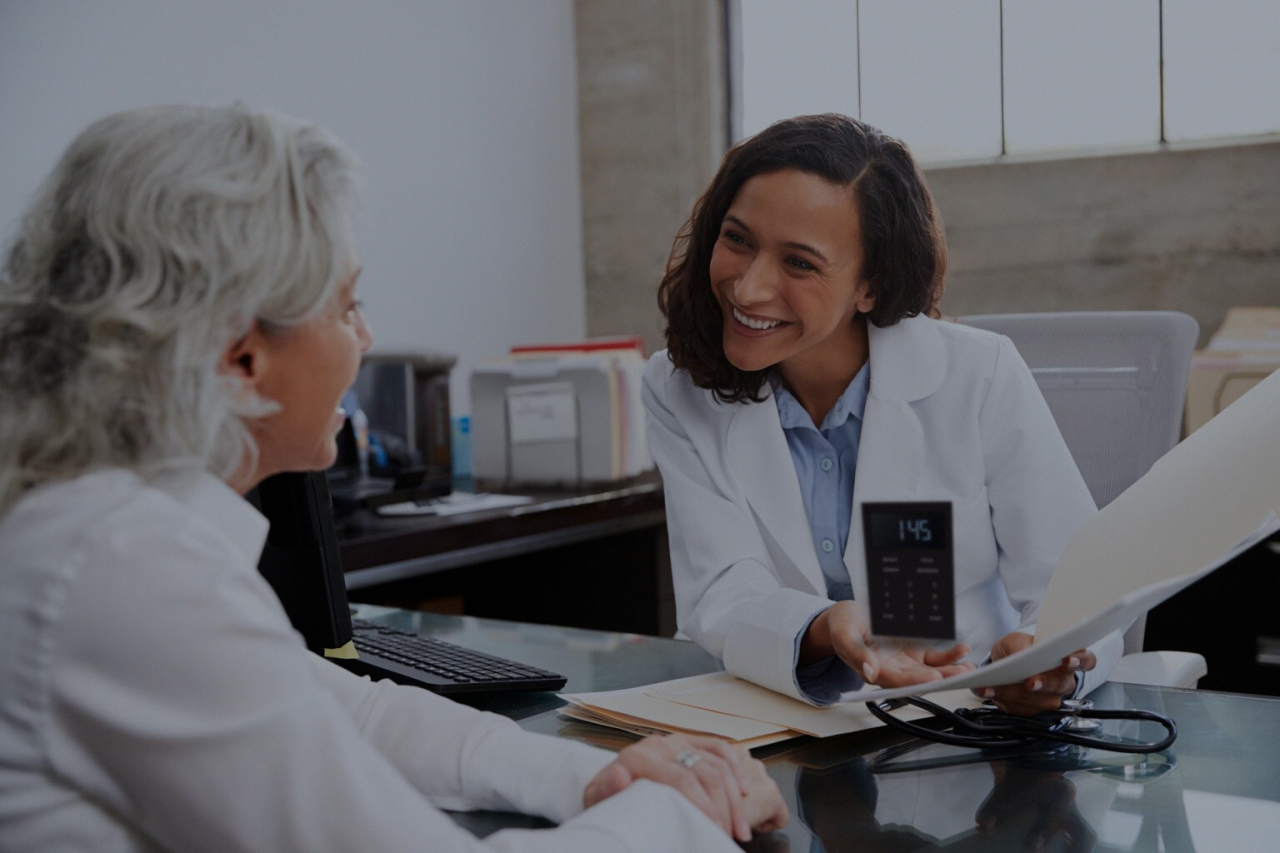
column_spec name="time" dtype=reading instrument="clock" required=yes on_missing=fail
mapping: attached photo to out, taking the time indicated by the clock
1:45
